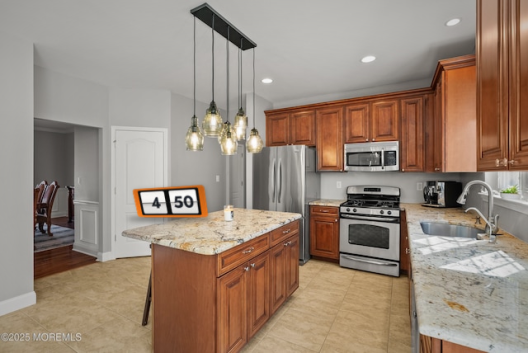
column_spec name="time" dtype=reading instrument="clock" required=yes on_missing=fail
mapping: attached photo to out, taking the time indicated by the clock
4:50
